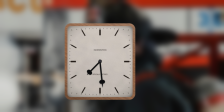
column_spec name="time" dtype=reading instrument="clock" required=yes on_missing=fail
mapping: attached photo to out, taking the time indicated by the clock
7:29
